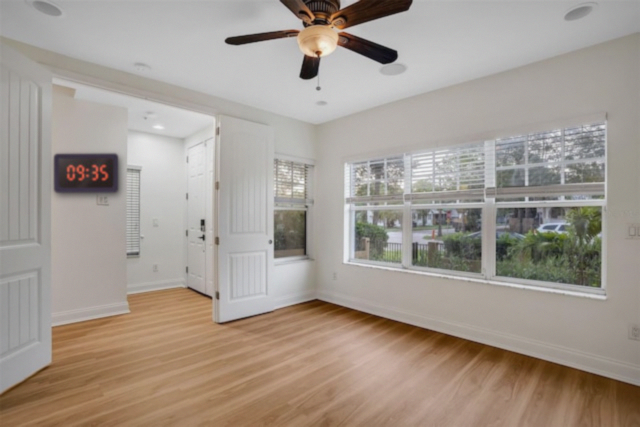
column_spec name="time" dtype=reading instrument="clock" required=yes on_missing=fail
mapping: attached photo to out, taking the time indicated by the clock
9:35
